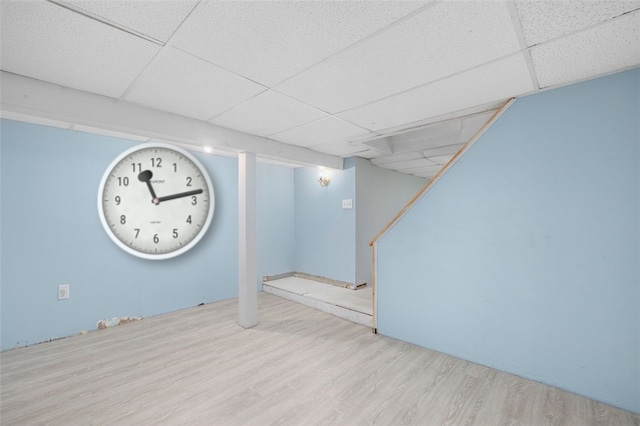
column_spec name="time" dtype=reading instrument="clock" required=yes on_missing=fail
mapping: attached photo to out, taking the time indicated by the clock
11:13
